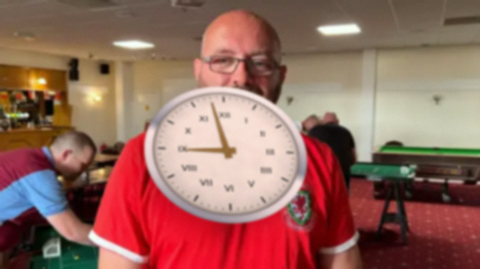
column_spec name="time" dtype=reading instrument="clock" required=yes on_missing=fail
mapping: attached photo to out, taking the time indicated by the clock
8:58
